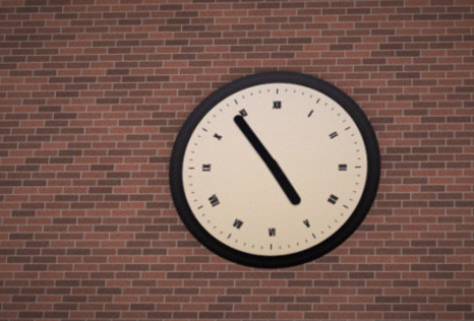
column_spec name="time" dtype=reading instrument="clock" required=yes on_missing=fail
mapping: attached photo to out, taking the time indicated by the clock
4:54
